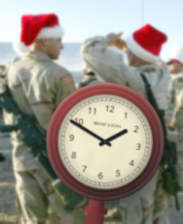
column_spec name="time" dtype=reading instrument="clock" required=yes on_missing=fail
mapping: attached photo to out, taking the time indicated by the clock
1:49
